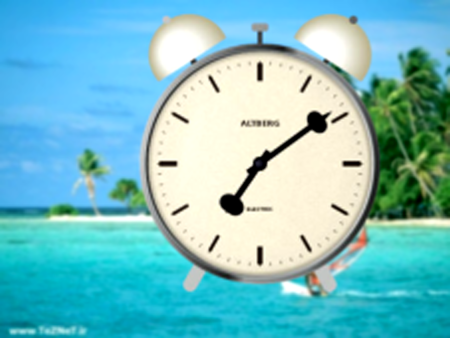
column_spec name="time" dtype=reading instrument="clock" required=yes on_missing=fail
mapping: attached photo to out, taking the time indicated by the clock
7:09
